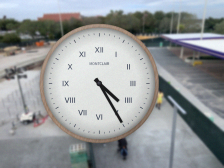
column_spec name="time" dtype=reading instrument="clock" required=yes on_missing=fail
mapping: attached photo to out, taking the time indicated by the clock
4:25
